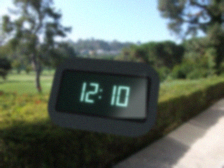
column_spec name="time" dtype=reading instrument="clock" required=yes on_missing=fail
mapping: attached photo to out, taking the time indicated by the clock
12:10
